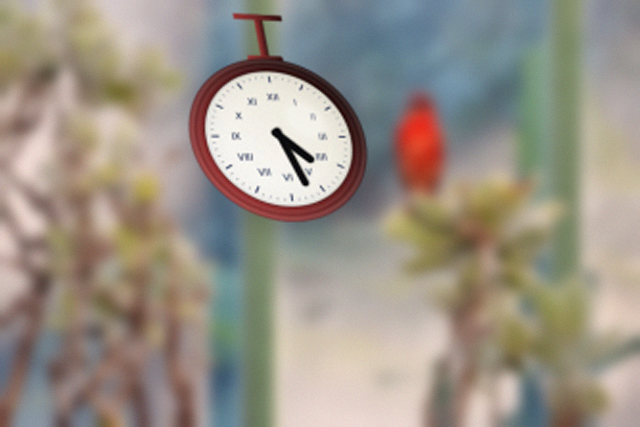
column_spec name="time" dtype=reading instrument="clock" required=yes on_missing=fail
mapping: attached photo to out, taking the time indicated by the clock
4:27
